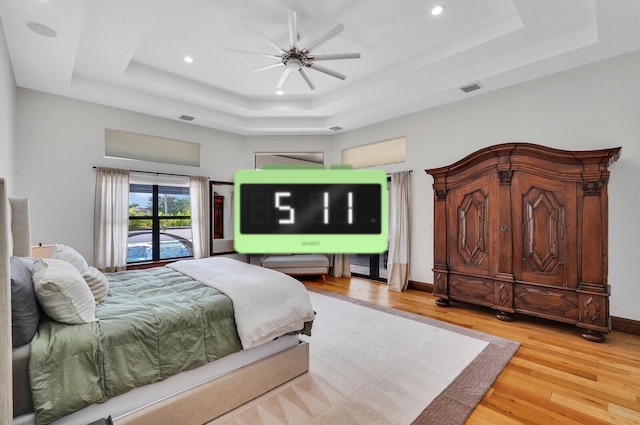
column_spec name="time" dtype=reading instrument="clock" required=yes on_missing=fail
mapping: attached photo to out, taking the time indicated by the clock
5:11
